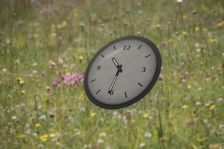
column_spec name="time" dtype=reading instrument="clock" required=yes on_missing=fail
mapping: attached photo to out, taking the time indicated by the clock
10:31
